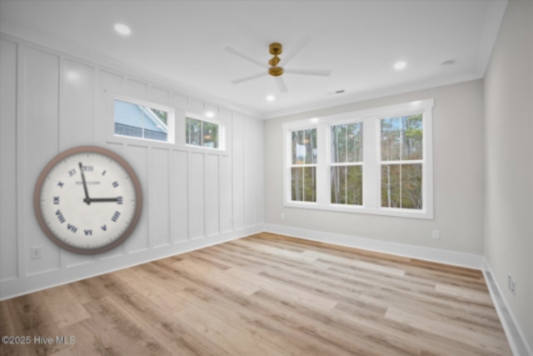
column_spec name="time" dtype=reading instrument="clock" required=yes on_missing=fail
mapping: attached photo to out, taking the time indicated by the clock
2:58
